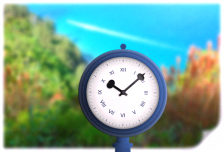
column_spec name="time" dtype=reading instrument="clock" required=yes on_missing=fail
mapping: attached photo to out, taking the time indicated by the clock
10:08
